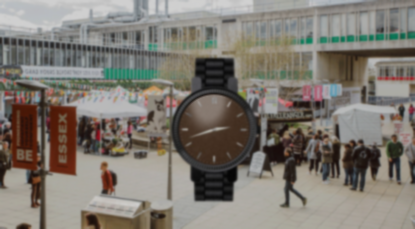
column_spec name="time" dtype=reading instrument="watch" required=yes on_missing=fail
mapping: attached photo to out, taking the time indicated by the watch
2:42
